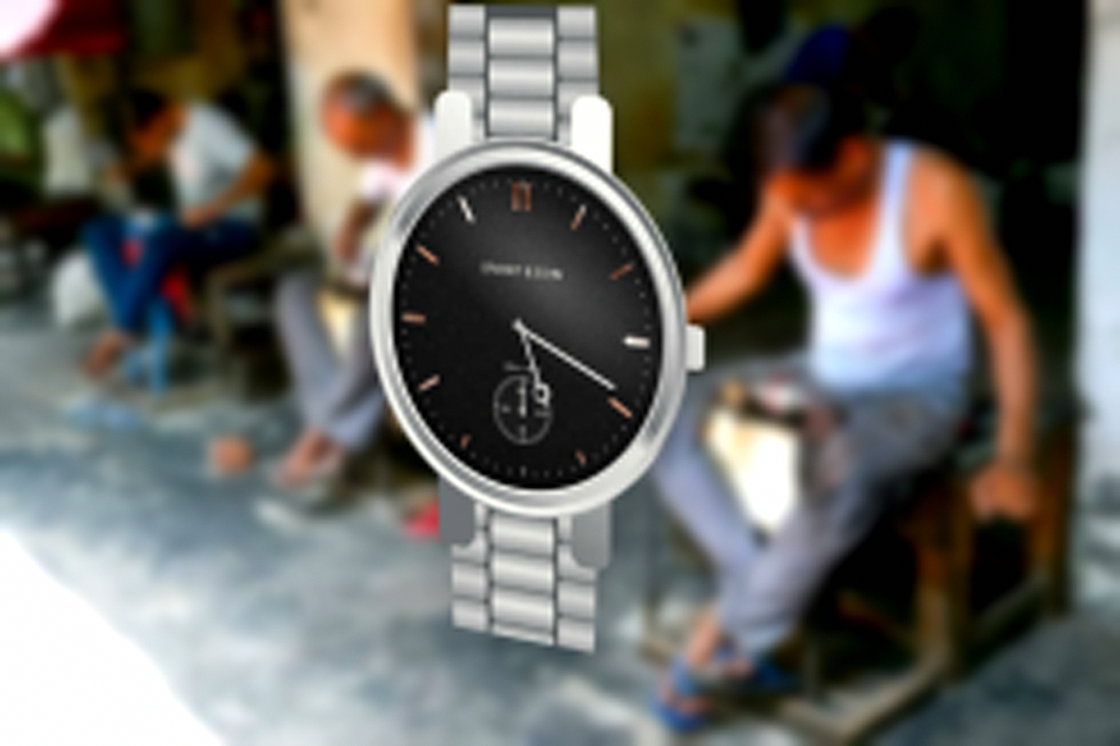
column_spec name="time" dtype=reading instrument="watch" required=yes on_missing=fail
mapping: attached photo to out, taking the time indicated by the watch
5:19
